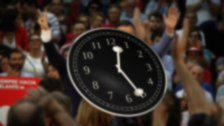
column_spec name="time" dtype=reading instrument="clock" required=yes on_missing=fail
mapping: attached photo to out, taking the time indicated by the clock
12:26
